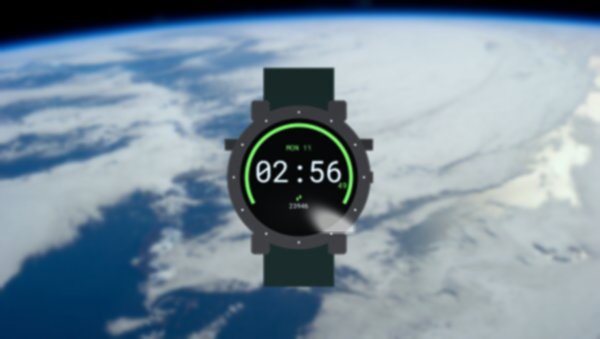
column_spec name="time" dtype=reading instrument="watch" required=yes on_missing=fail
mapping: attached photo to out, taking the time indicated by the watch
2:56
